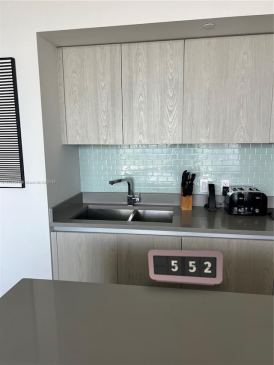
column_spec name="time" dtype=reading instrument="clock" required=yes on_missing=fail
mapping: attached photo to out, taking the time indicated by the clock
5:52
